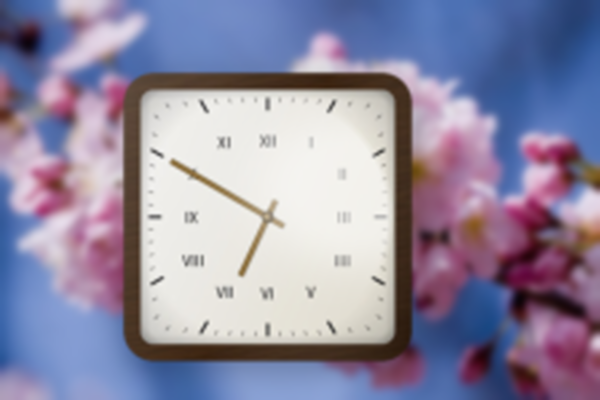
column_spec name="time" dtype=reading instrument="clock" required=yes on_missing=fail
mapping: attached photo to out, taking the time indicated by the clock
6:50
